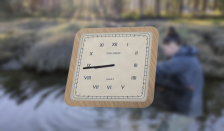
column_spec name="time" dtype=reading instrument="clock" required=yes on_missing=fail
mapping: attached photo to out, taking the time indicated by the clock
8:44
